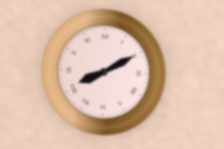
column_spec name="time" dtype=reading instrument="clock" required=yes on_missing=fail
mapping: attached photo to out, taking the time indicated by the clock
8:10
